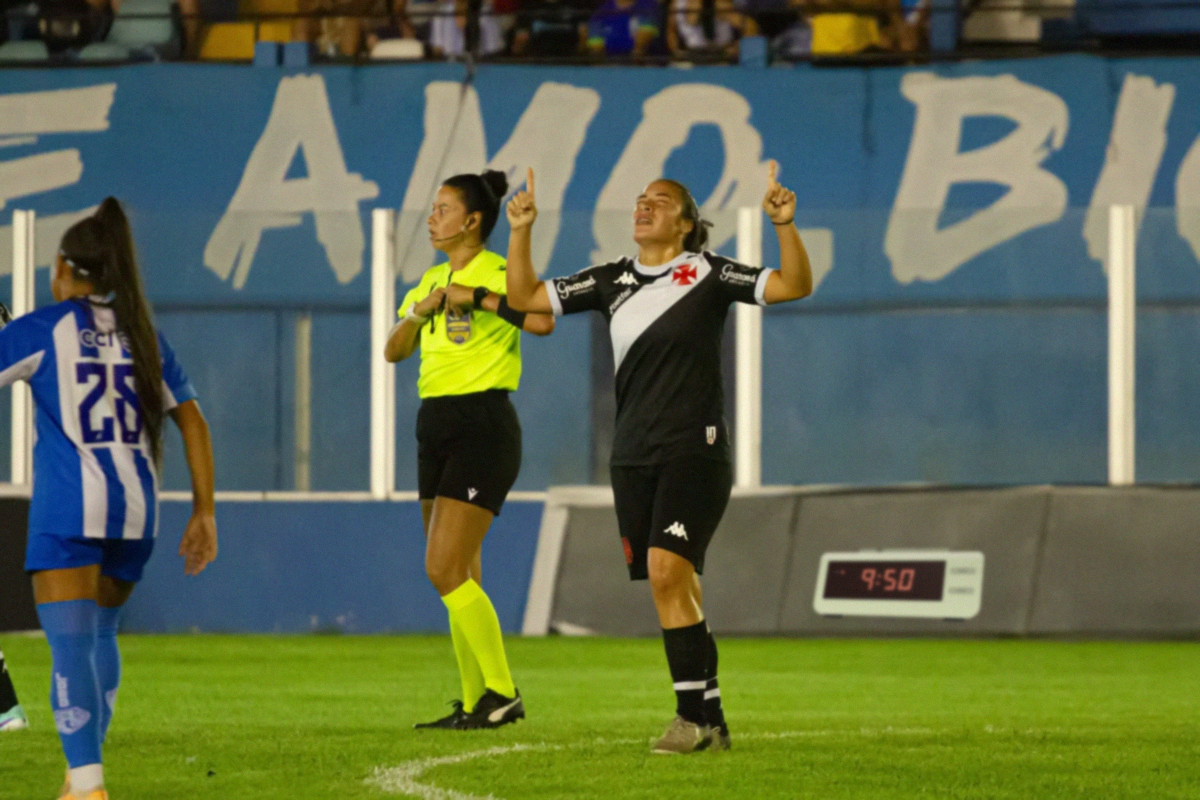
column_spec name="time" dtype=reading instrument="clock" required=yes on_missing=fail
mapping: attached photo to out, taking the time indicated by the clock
9:50
